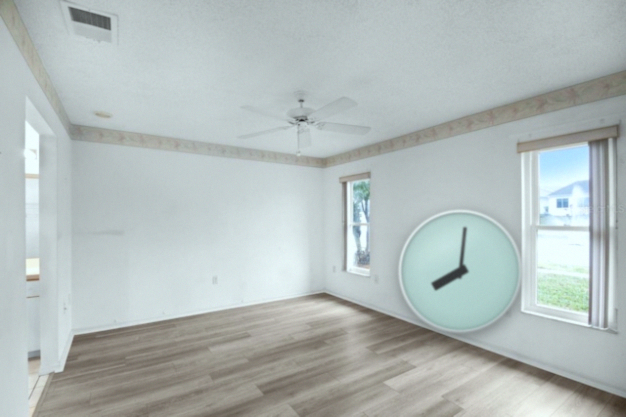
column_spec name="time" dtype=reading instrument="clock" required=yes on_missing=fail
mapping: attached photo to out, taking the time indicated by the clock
8:01
